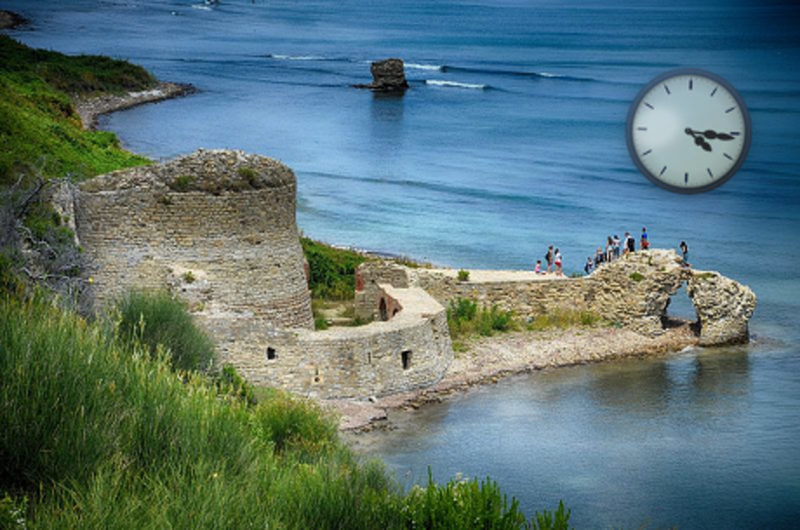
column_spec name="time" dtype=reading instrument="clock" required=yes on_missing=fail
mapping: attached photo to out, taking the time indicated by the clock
4:16
